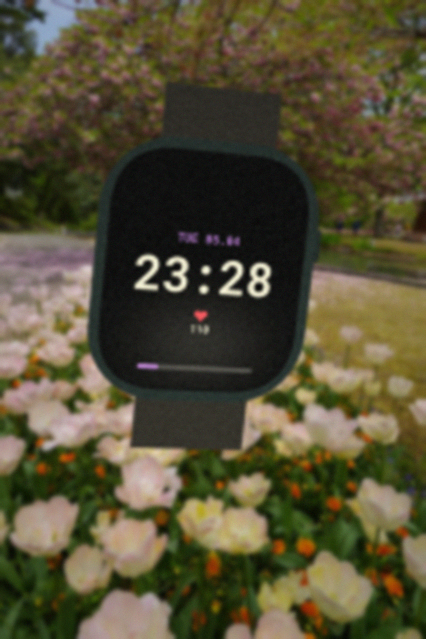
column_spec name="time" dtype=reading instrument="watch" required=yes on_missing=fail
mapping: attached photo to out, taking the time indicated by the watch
23:28
